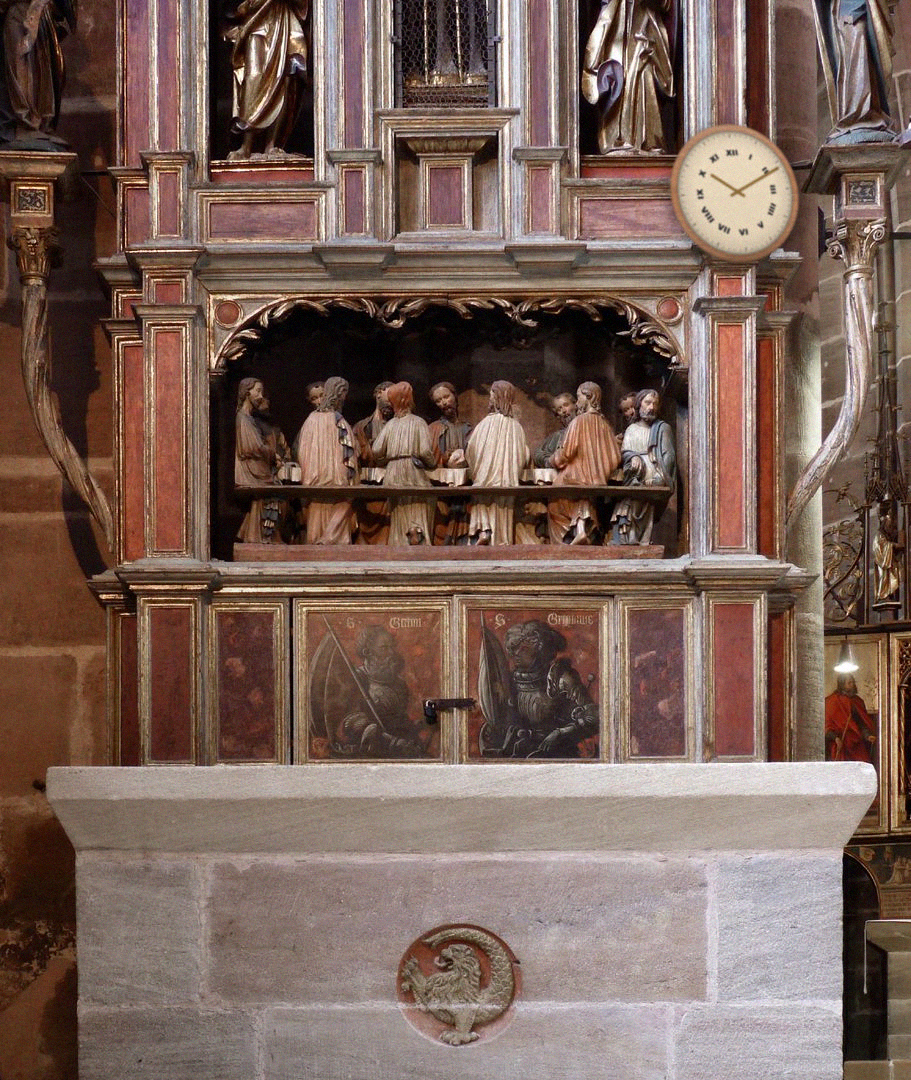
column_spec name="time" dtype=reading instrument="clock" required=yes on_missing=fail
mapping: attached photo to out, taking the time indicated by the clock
10:11
